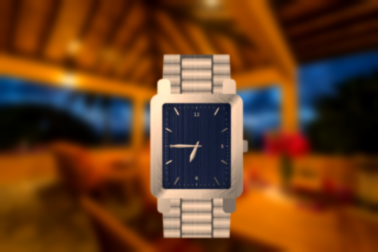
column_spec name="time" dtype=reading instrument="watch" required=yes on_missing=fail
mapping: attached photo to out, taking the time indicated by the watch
6:45
